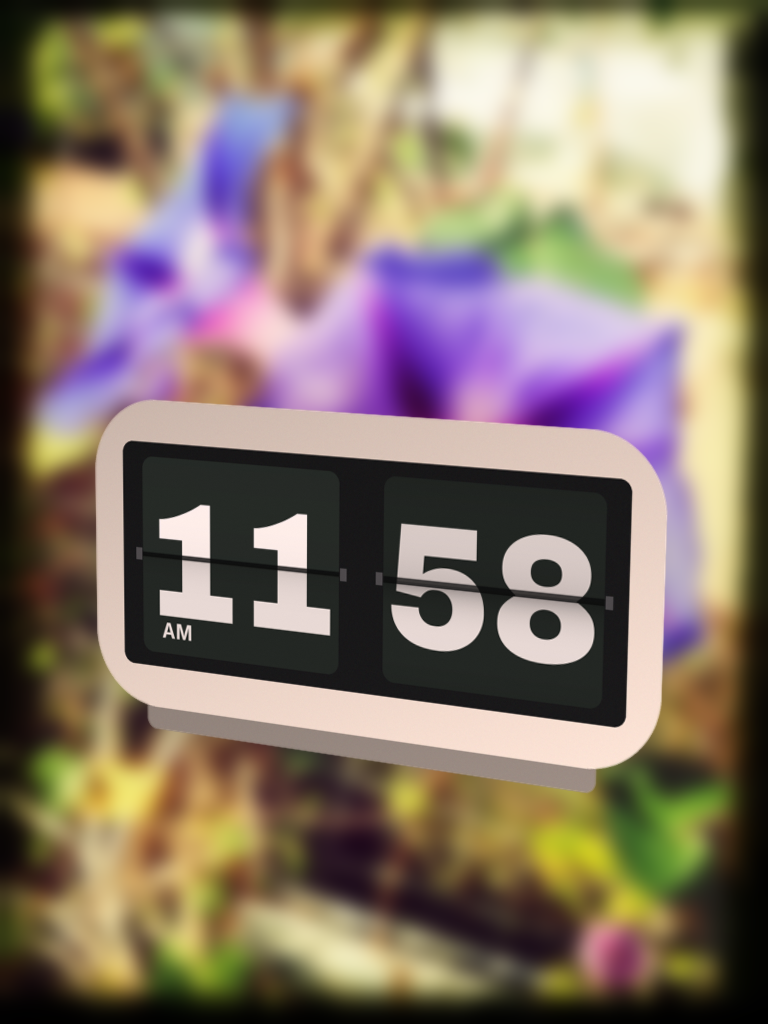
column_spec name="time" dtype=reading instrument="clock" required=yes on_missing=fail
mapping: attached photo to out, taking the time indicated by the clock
11:58
